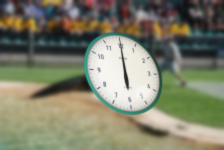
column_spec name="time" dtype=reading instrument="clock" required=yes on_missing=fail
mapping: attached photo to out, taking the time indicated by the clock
6:00
